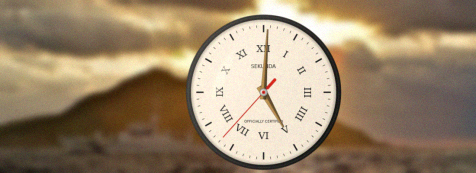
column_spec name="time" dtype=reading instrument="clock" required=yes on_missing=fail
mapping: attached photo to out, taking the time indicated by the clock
5:00:37
